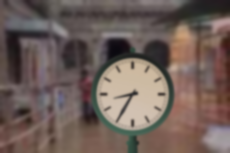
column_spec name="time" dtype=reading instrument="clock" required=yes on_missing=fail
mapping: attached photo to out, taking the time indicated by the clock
8:35
